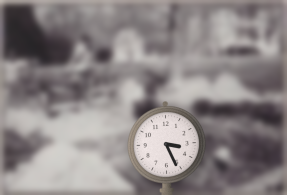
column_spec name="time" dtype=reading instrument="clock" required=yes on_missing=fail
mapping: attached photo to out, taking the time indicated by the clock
3:26
